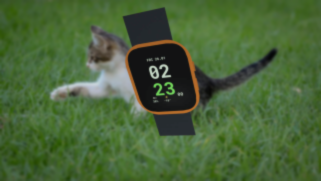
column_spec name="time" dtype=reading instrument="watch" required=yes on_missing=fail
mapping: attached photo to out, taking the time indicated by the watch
2:23
